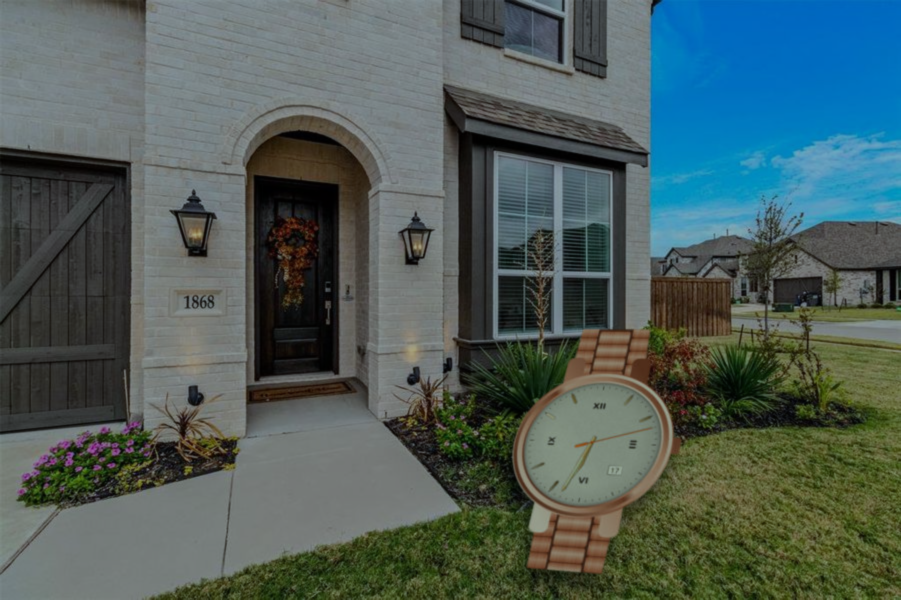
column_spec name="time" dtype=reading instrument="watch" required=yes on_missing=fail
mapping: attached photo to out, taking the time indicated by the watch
6:33:12
